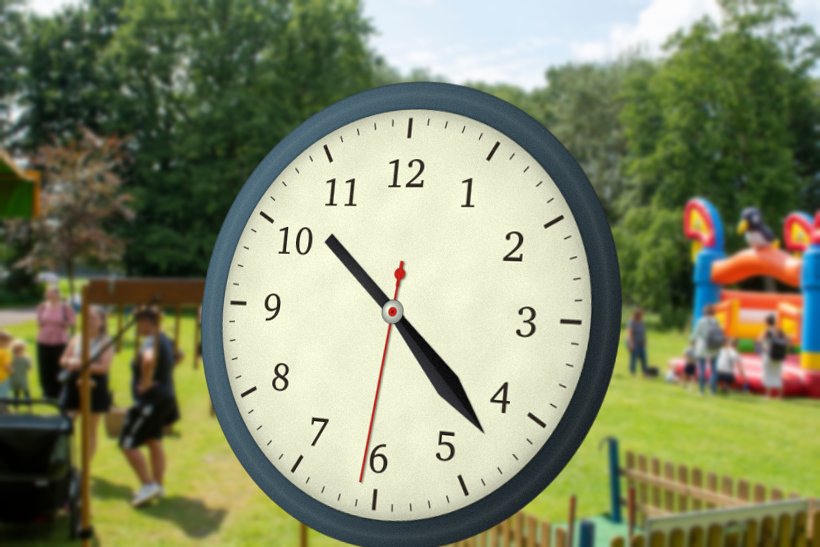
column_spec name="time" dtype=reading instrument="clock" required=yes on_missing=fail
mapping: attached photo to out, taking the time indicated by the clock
10:22:31
